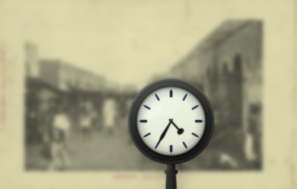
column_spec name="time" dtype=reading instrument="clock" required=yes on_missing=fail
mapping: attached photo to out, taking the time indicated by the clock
4:35
